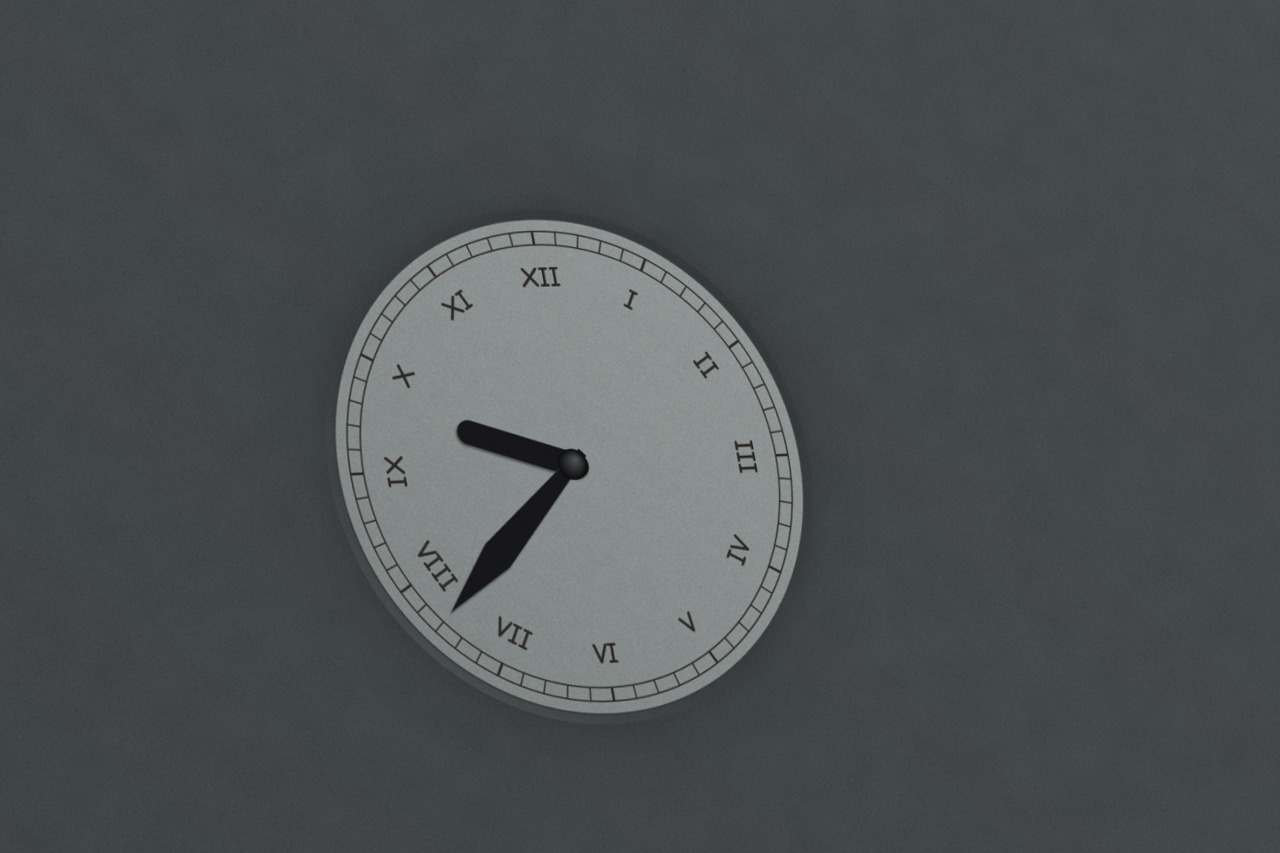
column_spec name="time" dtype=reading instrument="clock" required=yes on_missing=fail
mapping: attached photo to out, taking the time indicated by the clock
9:38
